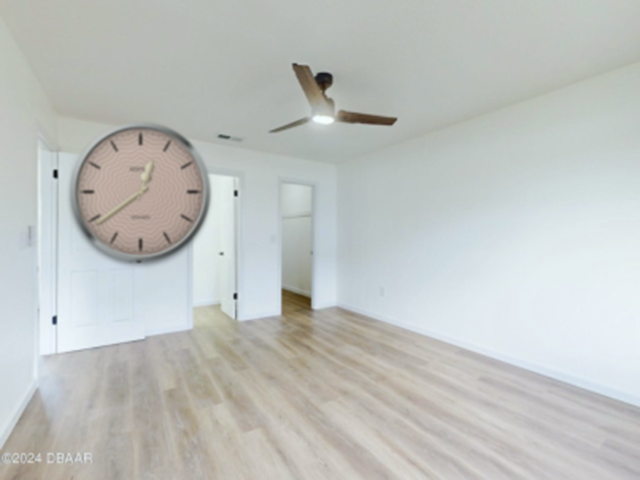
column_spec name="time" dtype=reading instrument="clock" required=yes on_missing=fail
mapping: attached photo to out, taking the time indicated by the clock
12:39
